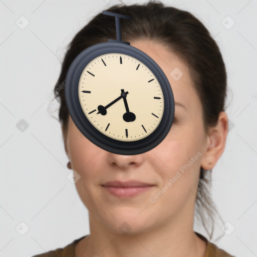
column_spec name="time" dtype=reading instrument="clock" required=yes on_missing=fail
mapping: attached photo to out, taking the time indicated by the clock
5:39
